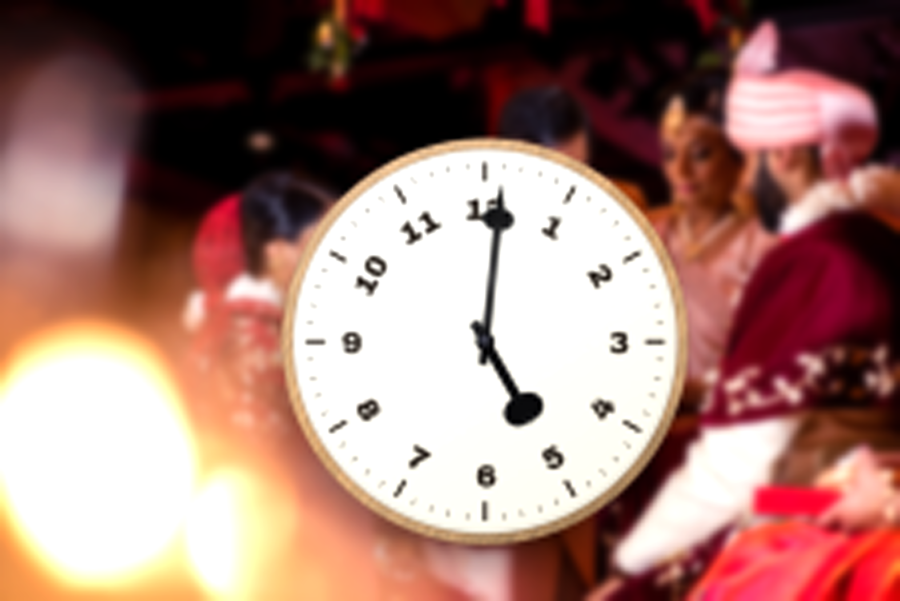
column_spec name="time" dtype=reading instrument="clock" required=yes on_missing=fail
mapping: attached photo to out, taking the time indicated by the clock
5:01
